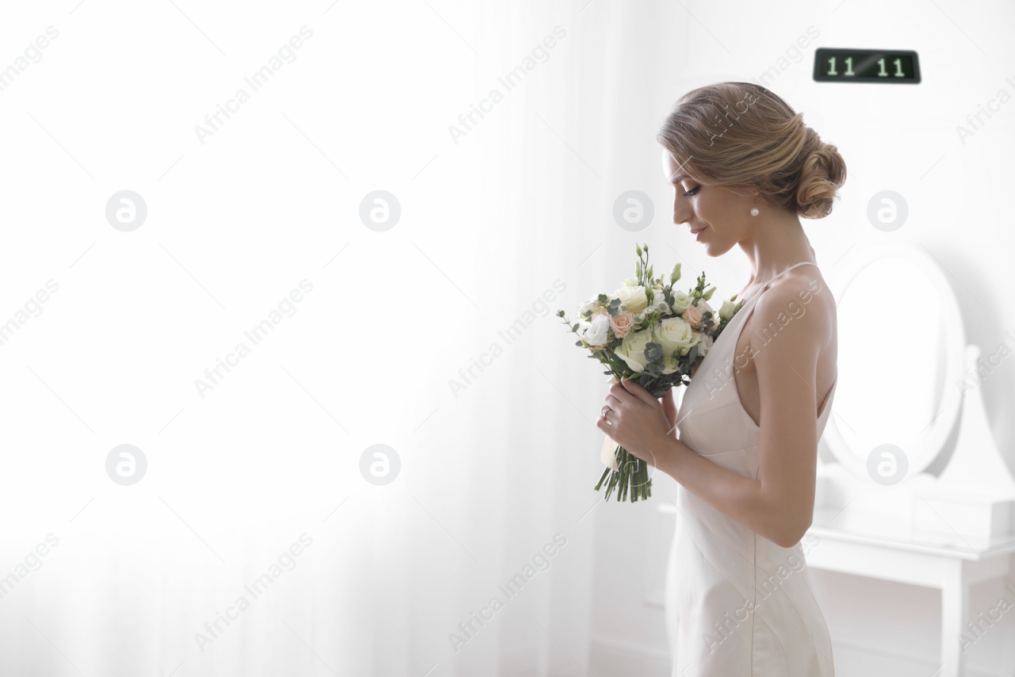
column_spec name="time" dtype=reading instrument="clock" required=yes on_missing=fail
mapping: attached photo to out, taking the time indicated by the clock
11:11
